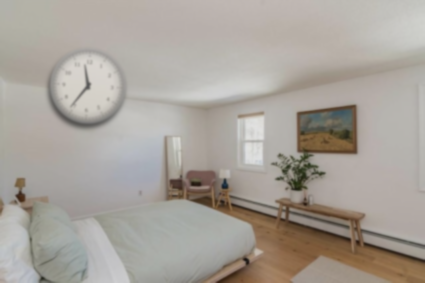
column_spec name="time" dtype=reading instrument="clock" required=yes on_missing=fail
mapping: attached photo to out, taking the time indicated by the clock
11:36
